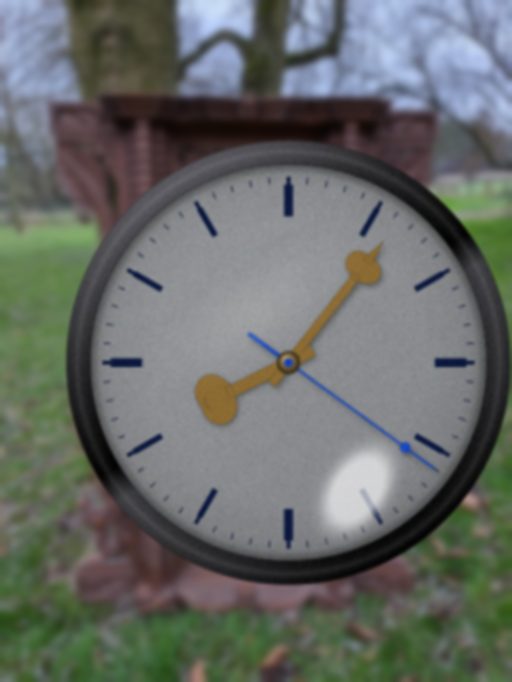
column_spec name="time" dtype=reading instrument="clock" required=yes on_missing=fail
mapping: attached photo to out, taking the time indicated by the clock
8:06:21
